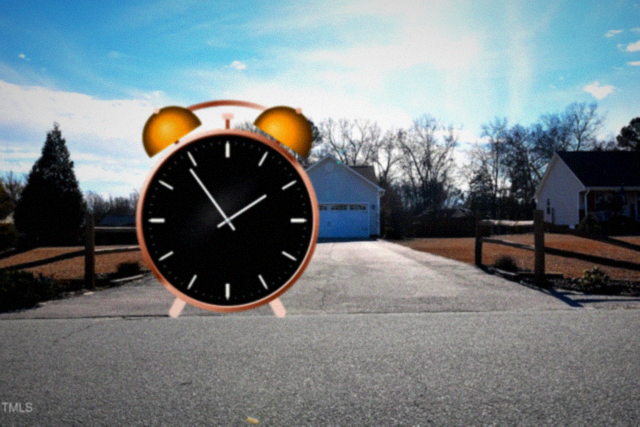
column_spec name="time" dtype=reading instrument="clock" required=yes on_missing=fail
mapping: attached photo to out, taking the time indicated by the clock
1:54
